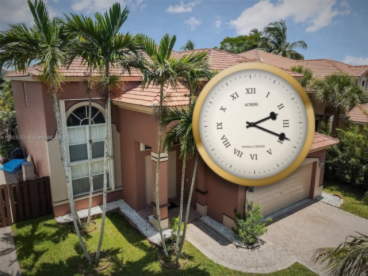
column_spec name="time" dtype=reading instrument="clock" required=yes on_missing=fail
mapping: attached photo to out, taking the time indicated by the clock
2:19
